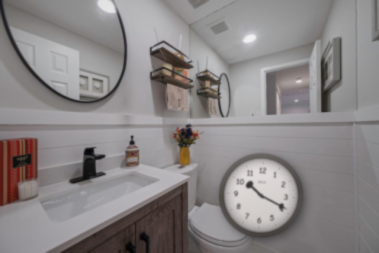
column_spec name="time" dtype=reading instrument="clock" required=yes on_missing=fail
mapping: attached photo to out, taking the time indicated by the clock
10:19
